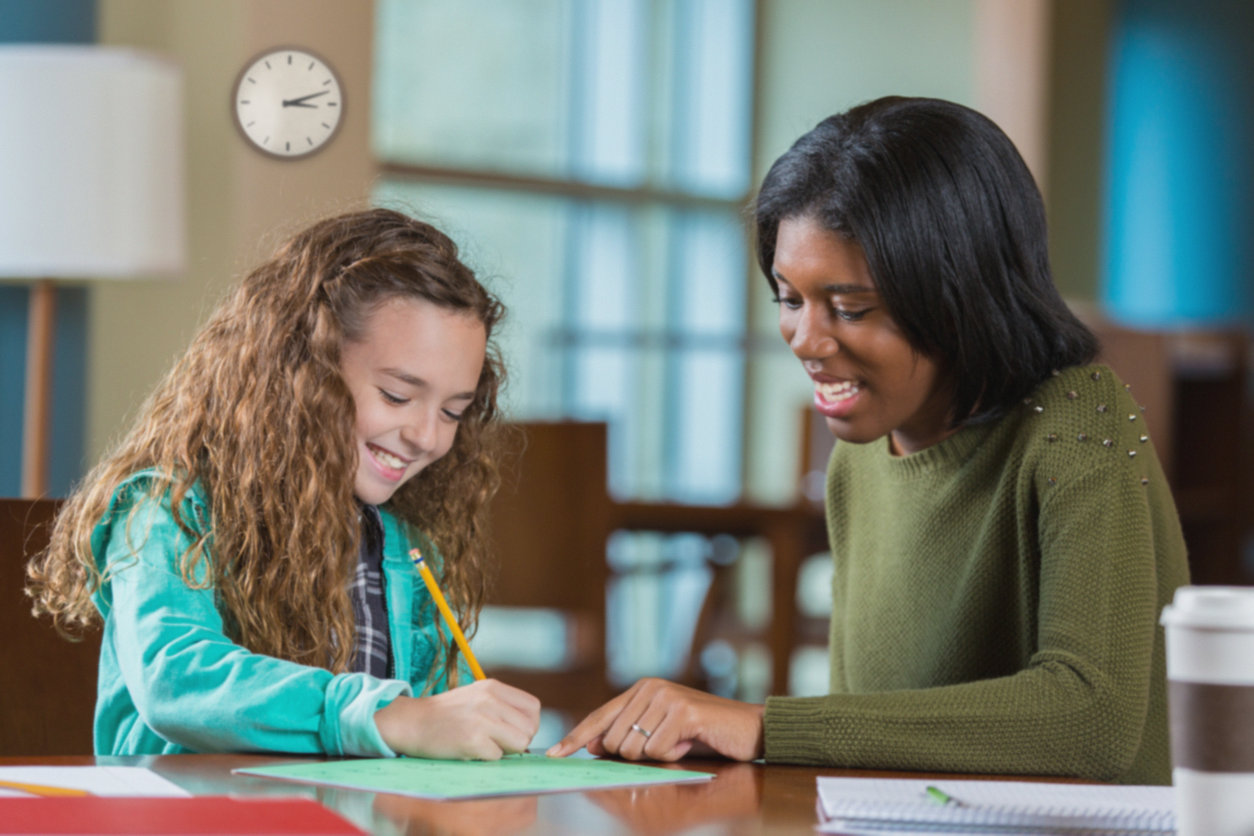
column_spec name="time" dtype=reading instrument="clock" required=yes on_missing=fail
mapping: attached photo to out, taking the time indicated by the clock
3:12
